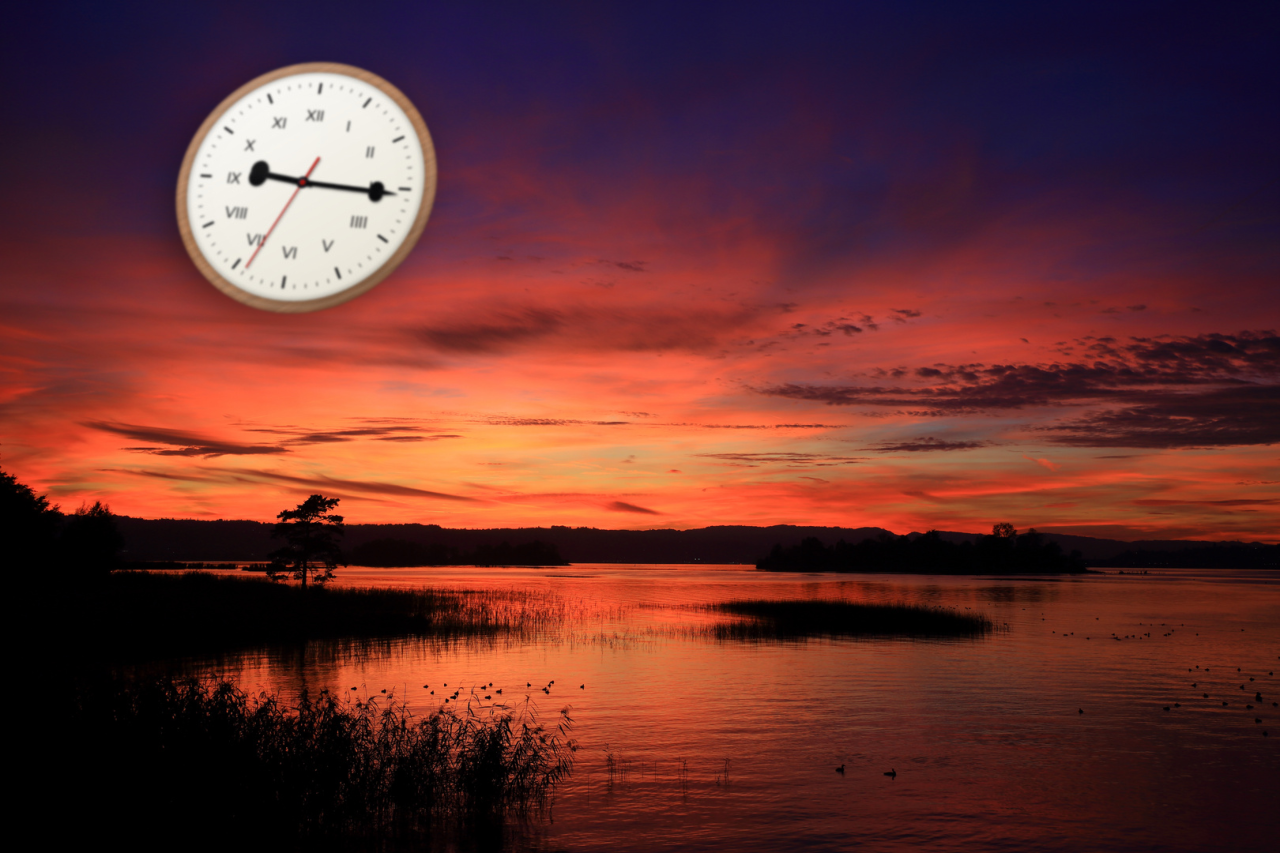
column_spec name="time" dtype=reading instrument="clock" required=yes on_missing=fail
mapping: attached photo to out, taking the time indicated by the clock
9:15:34
